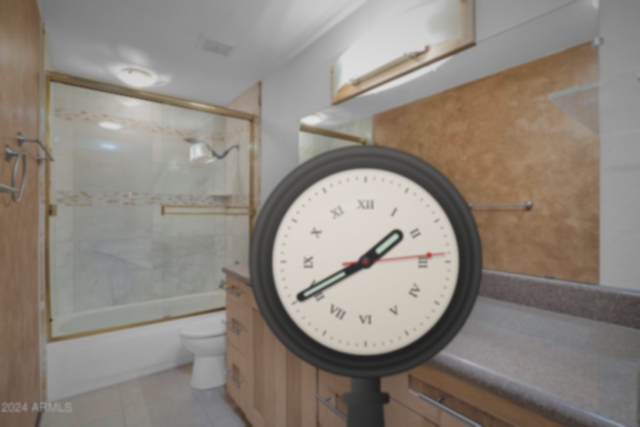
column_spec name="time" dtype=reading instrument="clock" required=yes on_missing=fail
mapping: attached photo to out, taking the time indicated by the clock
1:40:14
